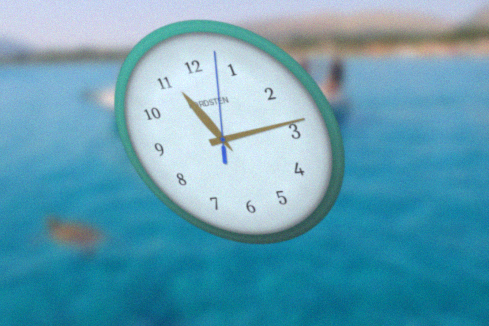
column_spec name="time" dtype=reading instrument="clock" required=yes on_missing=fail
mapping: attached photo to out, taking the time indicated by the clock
11:14:03
